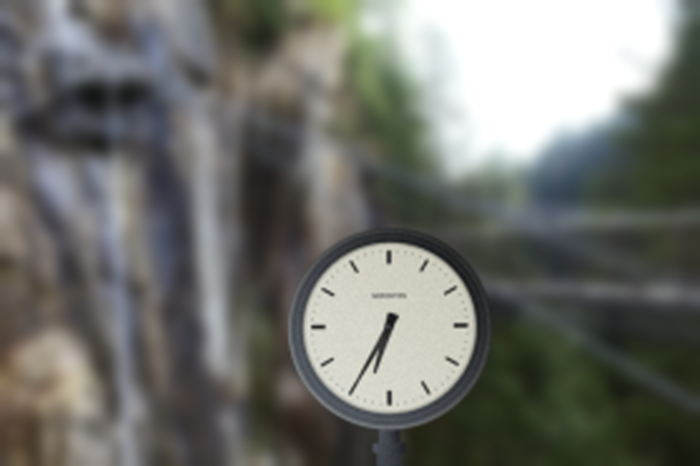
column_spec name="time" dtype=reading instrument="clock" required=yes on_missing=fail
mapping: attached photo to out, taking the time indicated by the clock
6:35
